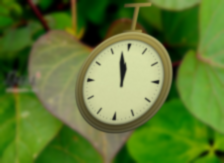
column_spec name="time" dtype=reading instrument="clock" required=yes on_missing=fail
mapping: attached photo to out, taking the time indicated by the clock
11:58
